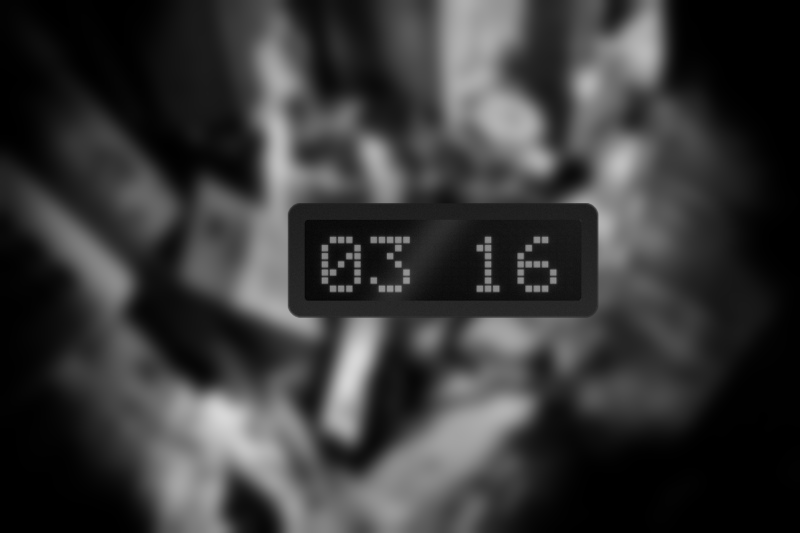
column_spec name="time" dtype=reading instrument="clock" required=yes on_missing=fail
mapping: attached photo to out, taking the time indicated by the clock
3:16
